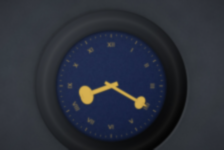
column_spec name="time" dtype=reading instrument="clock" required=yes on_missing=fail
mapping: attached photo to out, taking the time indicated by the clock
8:20
